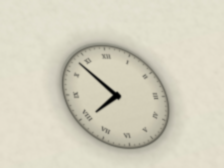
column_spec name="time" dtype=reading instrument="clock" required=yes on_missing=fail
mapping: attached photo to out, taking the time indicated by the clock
7:53
